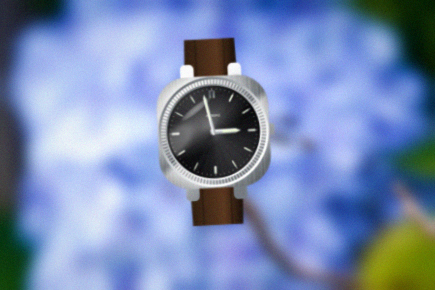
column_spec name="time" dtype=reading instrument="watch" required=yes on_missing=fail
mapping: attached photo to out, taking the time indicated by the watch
2:58
